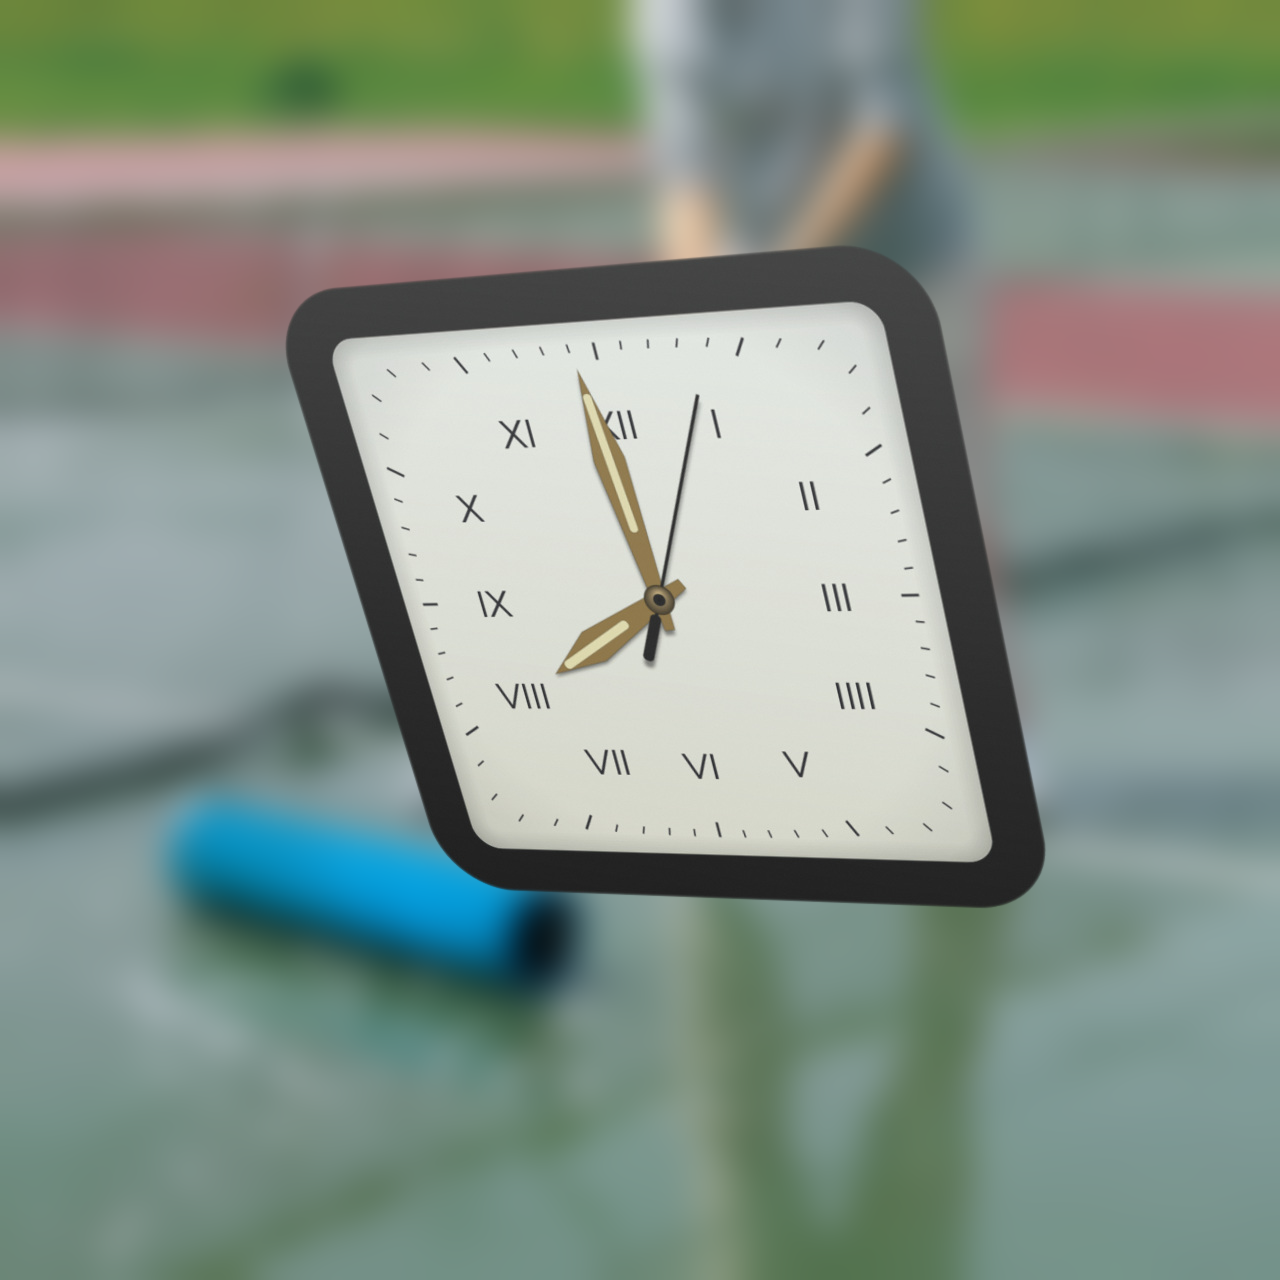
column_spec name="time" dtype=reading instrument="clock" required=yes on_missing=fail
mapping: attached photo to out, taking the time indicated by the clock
7:59:04
